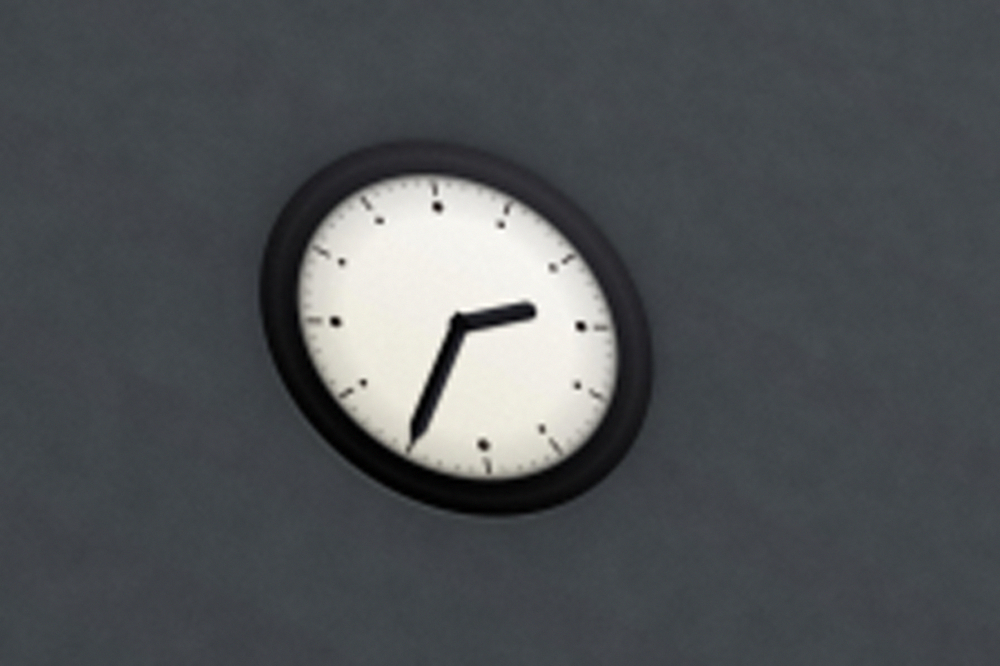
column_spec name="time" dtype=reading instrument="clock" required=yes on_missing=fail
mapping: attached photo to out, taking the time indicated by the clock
2:35
